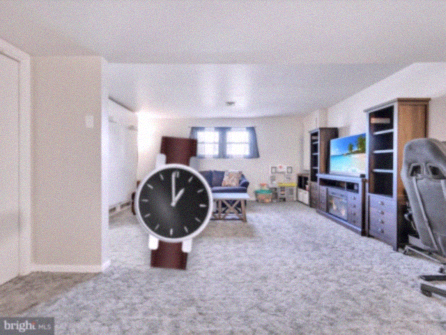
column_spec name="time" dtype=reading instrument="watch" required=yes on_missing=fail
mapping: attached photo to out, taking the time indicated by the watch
12:59
